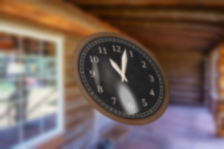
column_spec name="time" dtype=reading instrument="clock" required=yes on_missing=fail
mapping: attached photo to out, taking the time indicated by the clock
11:03
